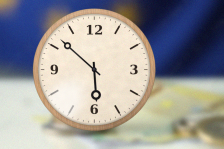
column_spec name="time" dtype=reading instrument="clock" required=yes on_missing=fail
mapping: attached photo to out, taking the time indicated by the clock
5:52
